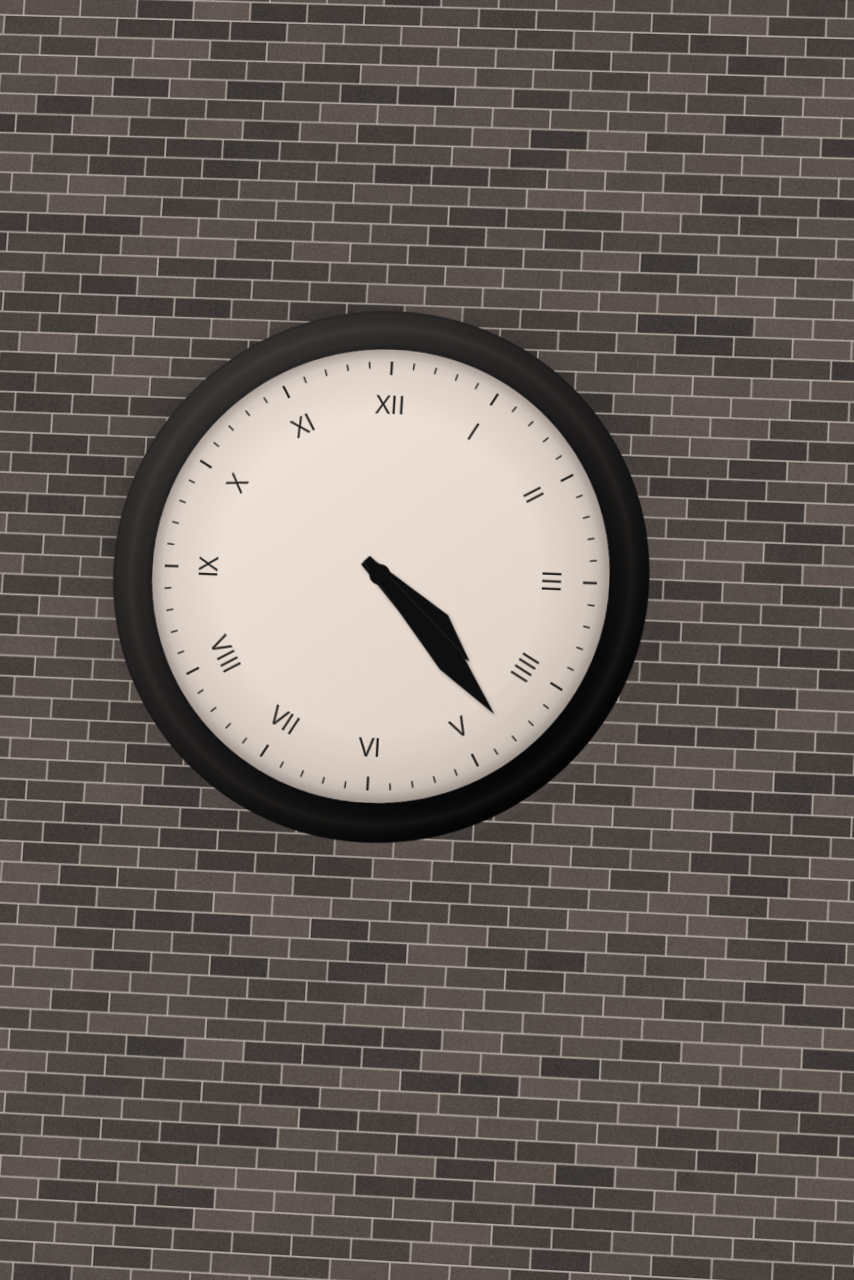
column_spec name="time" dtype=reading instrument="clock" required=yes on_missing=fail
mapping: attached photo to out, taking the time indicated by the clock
4:23
